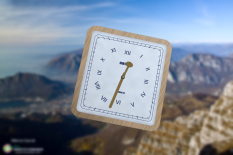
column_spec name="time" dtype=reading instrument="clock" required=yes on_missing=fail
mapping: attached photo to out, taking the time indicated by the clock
12:32
